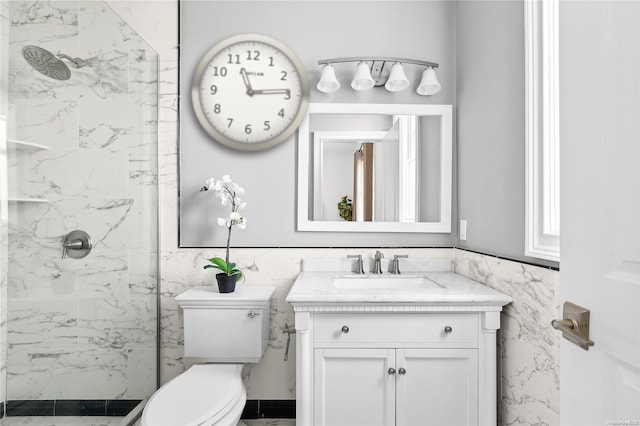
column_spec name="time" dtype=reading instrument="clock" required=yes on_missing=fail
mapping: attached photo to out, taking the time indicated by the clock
11:14
